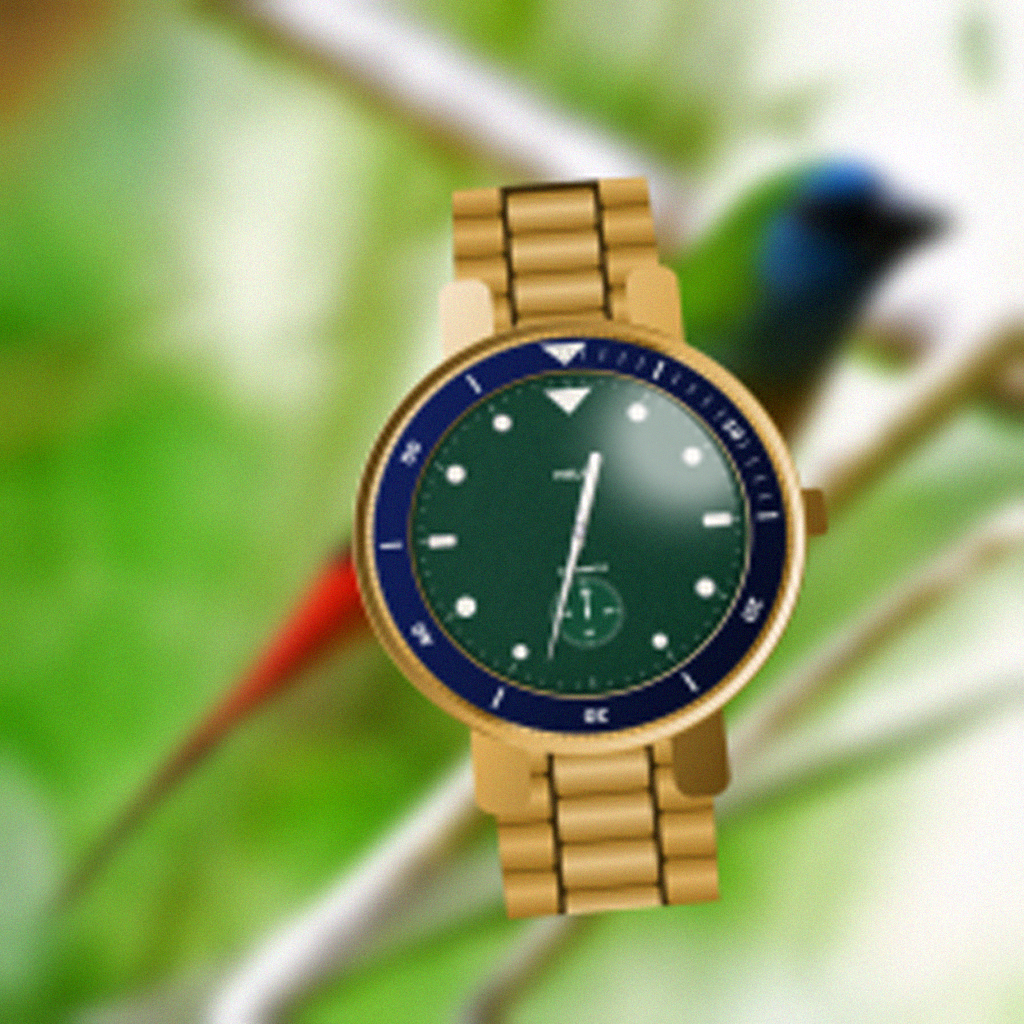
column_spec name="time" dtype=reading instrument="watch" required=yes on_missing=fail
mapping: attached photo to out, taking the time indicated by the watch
12:33
